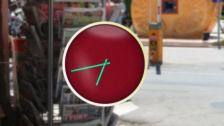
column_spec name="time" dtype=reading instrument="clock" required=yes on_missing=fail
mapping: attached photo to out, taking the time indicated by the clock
6:43
